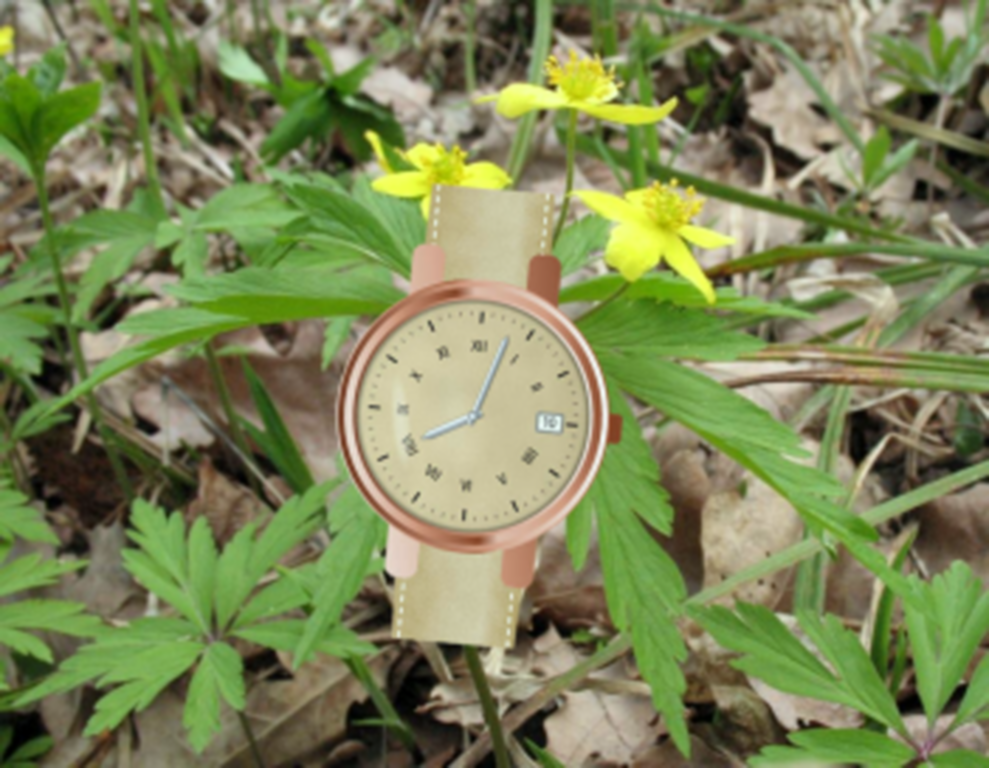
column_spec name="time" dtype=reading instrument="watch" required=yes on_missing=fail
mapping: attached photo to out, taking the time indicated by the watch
8:03
